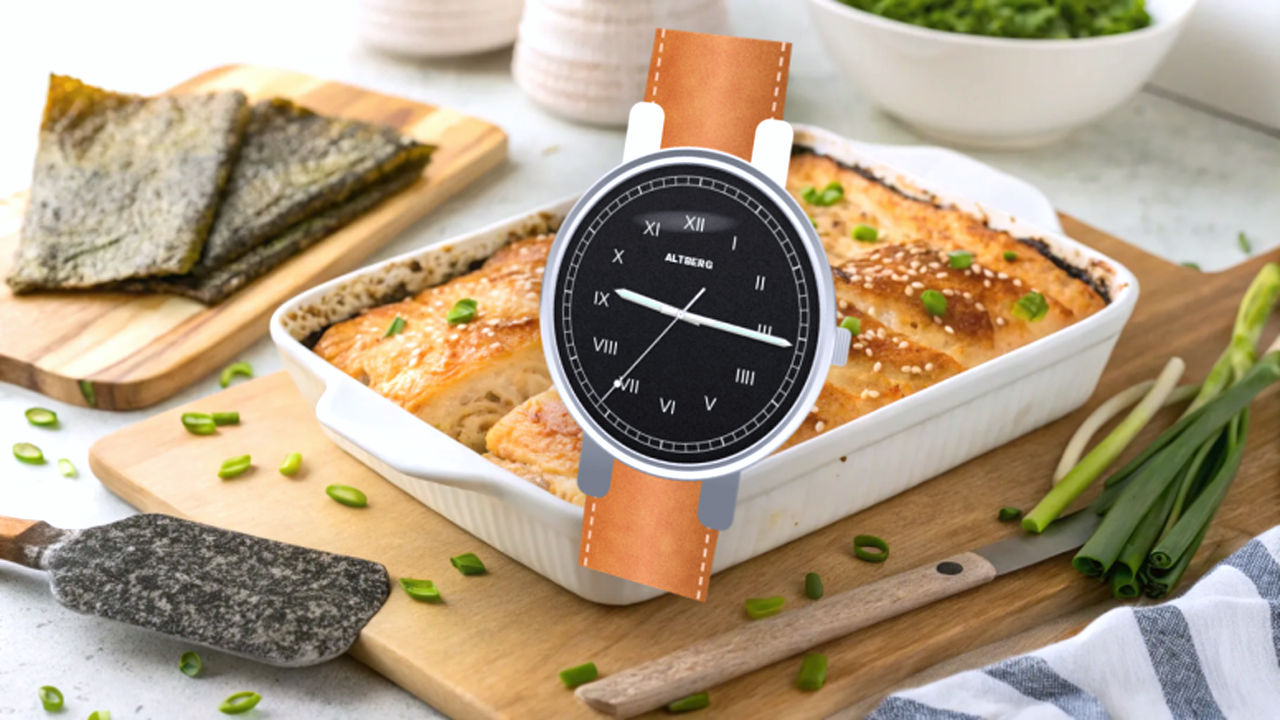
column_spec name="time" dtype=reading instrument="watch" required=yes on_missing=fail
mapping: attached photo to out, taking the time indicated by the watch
9:15:36
